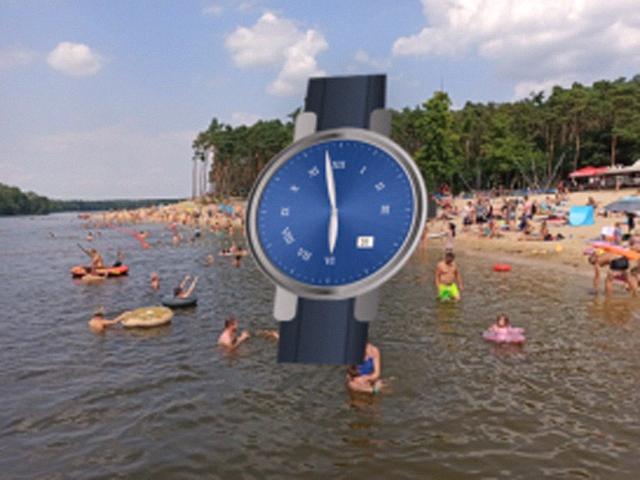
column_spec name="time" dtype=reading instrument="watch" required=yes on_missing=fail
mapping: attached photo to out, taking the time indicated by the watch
5:58
